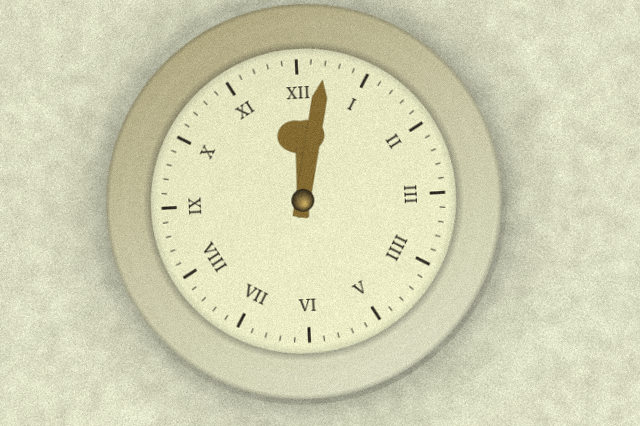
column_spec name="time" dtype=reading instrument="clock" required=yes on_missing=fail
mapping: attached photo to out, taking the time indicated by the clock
12:02
